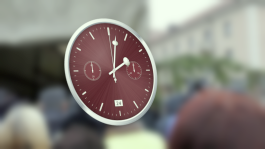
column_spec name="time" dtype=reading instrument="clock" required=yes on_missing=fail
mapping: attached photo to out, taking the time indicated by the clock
2:02
